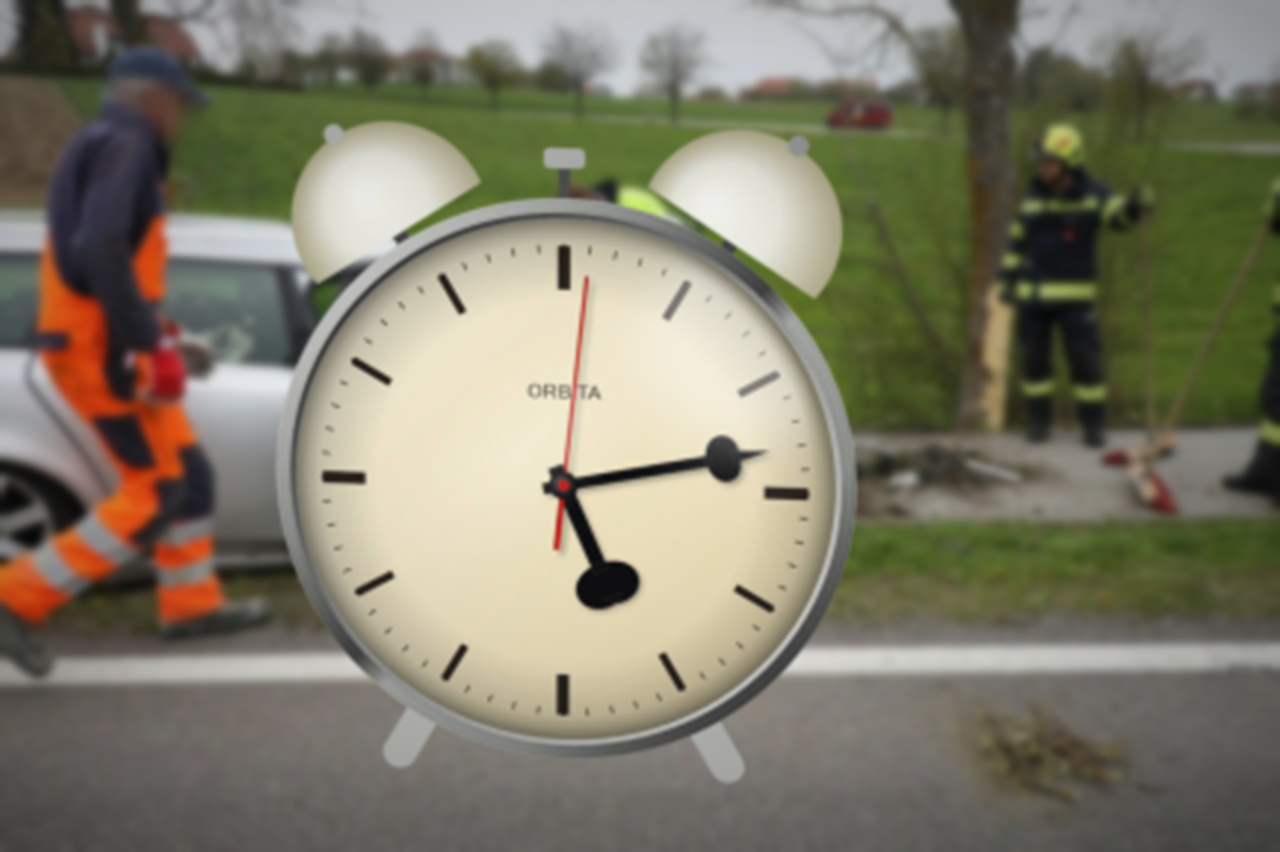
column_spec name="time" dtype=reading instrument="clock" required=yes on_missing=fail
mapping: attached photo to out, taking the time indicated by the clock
5:13:01
